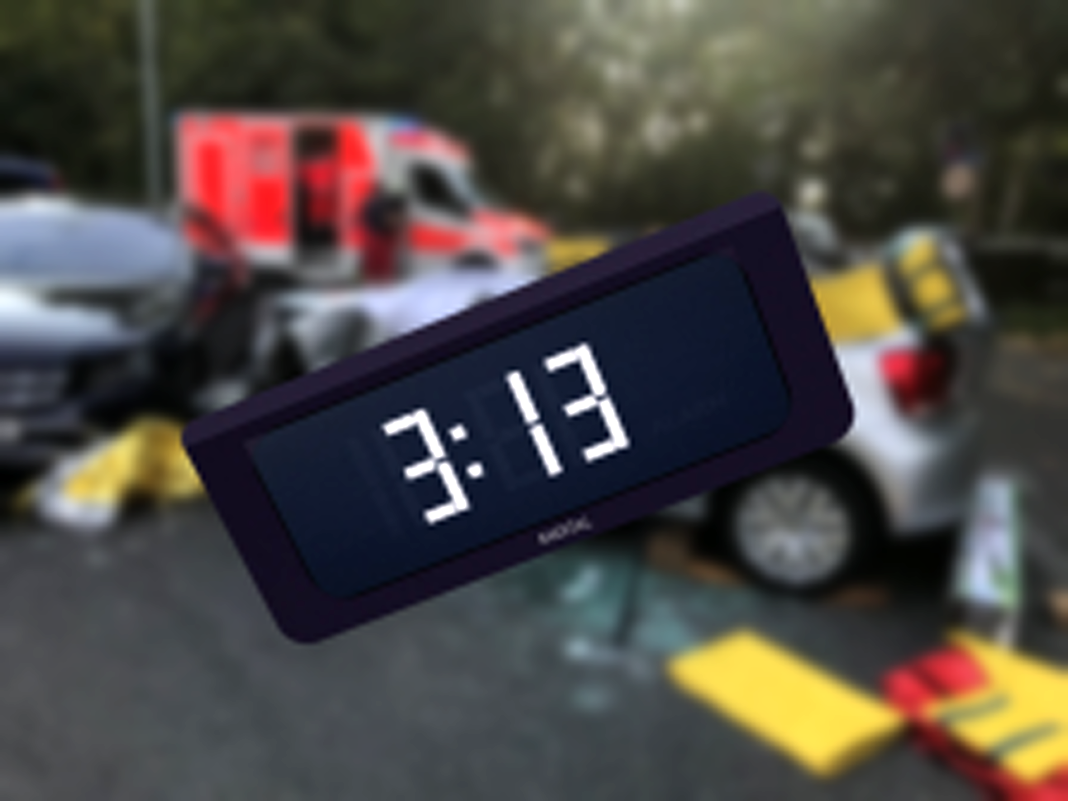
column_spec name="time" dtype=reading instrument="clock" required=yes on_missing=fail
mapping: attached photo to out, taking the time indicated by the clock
3:13
